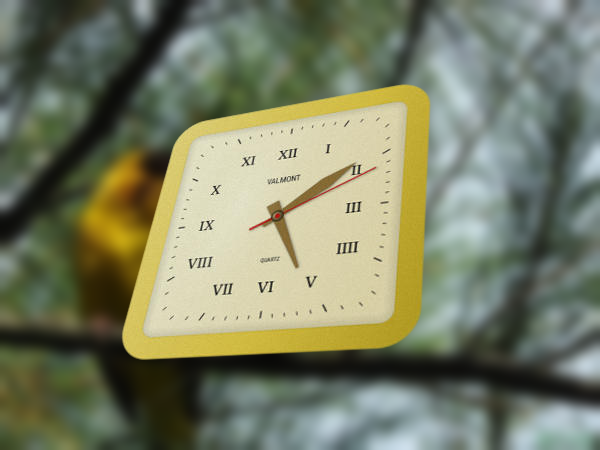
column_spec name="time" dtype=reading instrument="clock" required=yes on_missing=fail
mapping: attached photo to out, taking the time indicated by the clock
5:09:11
